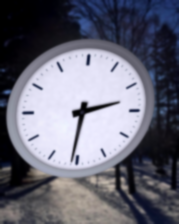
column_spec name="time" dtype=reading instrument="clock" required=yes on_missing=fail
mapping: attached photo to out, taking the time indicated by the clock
2:31
